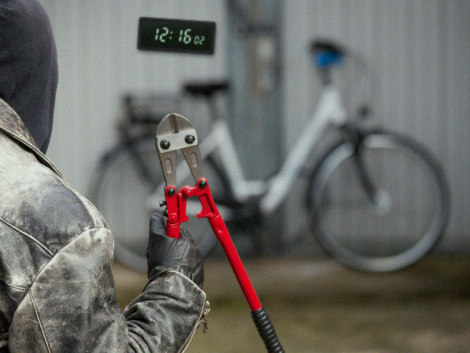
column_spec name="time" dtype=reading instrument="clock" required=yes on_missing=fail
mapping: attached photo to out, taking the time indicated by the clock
12:16
